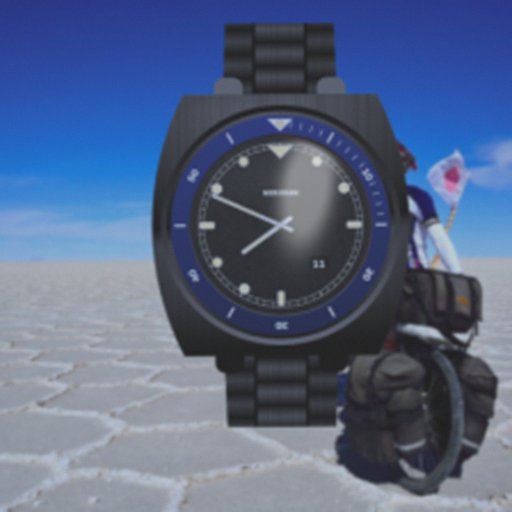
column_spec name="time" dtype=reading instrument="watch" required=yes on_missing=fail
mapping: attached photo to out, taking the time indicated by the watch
7:49
